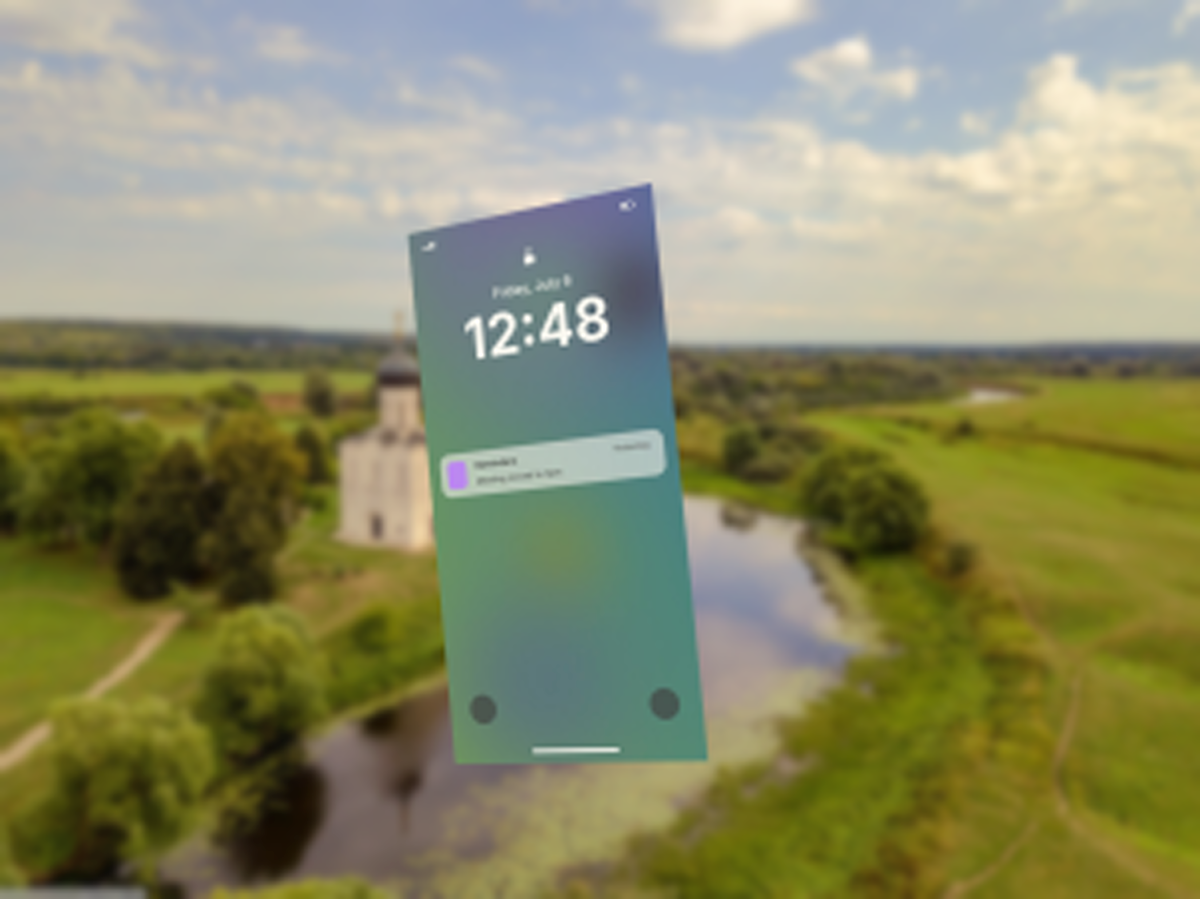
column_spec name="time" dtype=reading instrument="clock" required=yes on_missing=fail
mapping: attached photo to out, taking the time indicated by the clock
12:48
